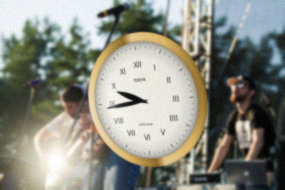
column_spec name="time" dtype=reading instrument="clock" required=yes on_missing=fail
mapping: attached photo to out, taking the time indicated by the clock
9:44
